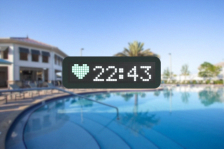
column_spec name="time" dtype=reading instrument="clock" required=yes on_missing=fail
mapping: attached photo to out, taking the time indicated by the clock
22:43
